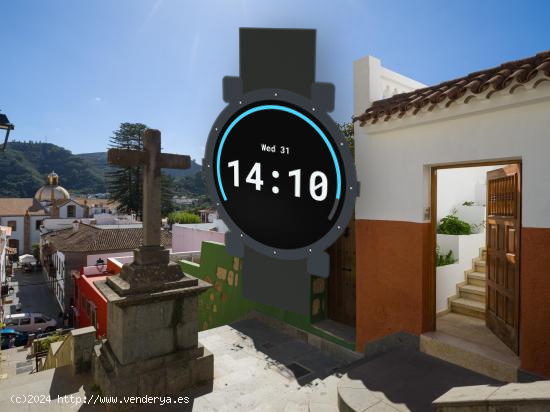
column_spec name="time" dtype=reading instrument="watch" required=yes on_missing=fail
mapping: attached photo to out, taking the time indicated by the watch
14:10
